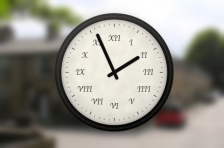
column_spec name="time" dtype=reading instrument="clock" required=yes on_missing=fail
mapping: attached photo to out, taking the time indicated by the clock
1:56
